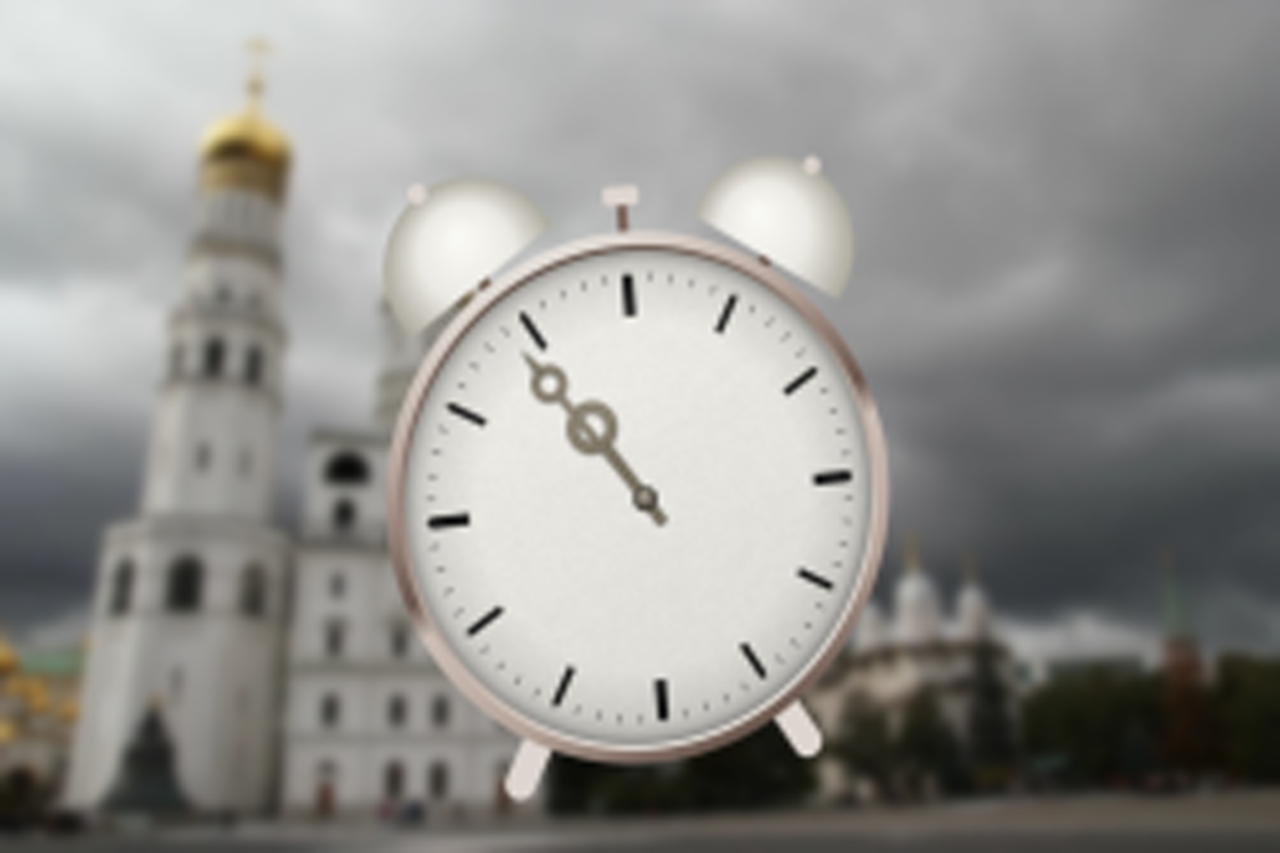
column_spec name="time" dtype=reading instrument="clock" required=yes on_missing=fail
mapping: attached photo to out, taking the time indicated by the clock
10:54
